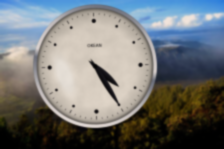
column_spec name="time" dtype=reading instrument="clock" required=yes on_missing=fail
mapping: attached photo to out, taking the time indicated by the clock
4:25
